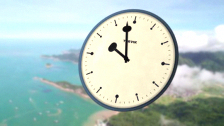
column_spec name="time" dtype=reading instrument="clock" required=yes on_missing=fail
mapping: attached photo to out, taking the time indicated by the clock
9:58
